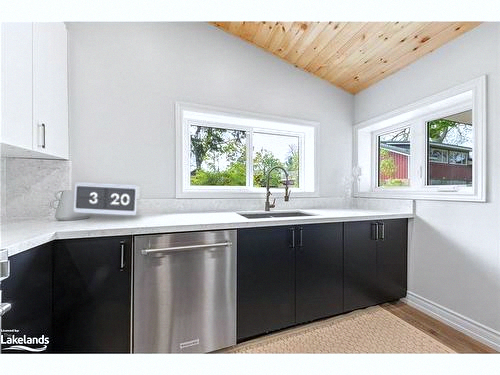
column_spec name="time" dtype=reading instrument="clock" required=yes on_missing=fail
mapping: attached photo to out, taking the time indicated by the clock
3:20
